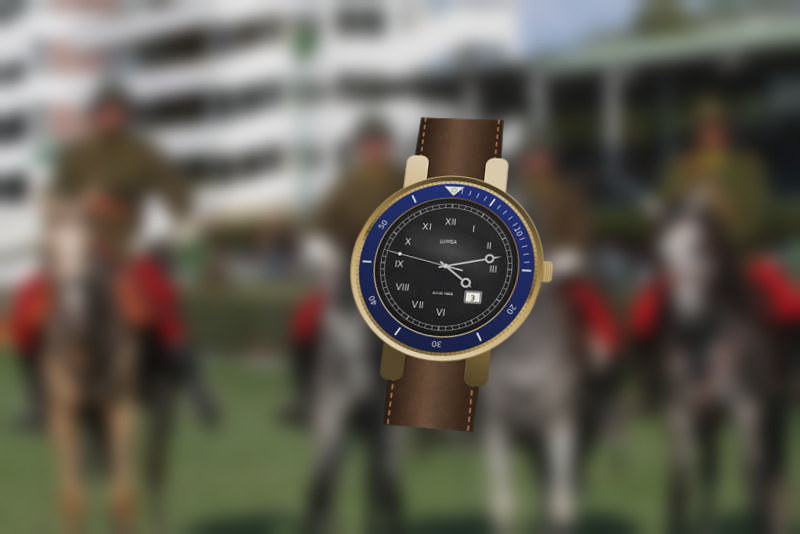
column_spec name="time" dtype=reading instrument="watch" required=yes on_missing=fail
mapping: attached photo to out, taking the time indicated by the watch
4:12:47
